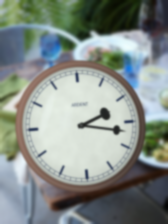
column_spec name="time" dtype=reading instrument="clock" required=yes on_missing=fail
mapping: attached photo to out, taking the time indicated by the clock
2:17
